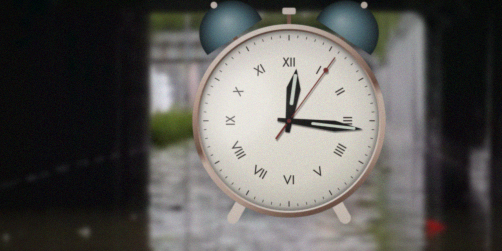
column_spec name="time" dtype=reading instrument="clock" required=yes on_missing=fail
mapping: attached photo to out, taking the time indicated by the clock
12:16:06
